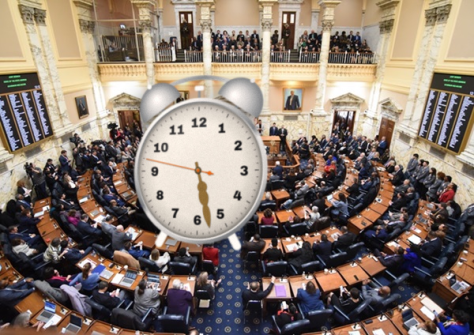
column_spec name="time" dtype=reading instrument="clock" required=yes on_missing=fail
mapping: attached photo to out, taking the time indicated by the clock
5:27:47
